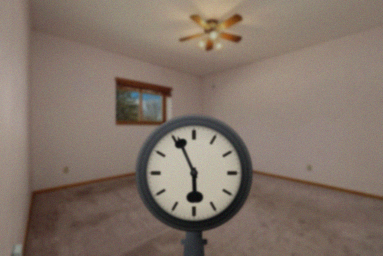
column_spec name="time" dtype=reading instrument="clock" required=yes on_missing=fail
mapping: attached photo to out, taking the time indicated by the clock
5:56
